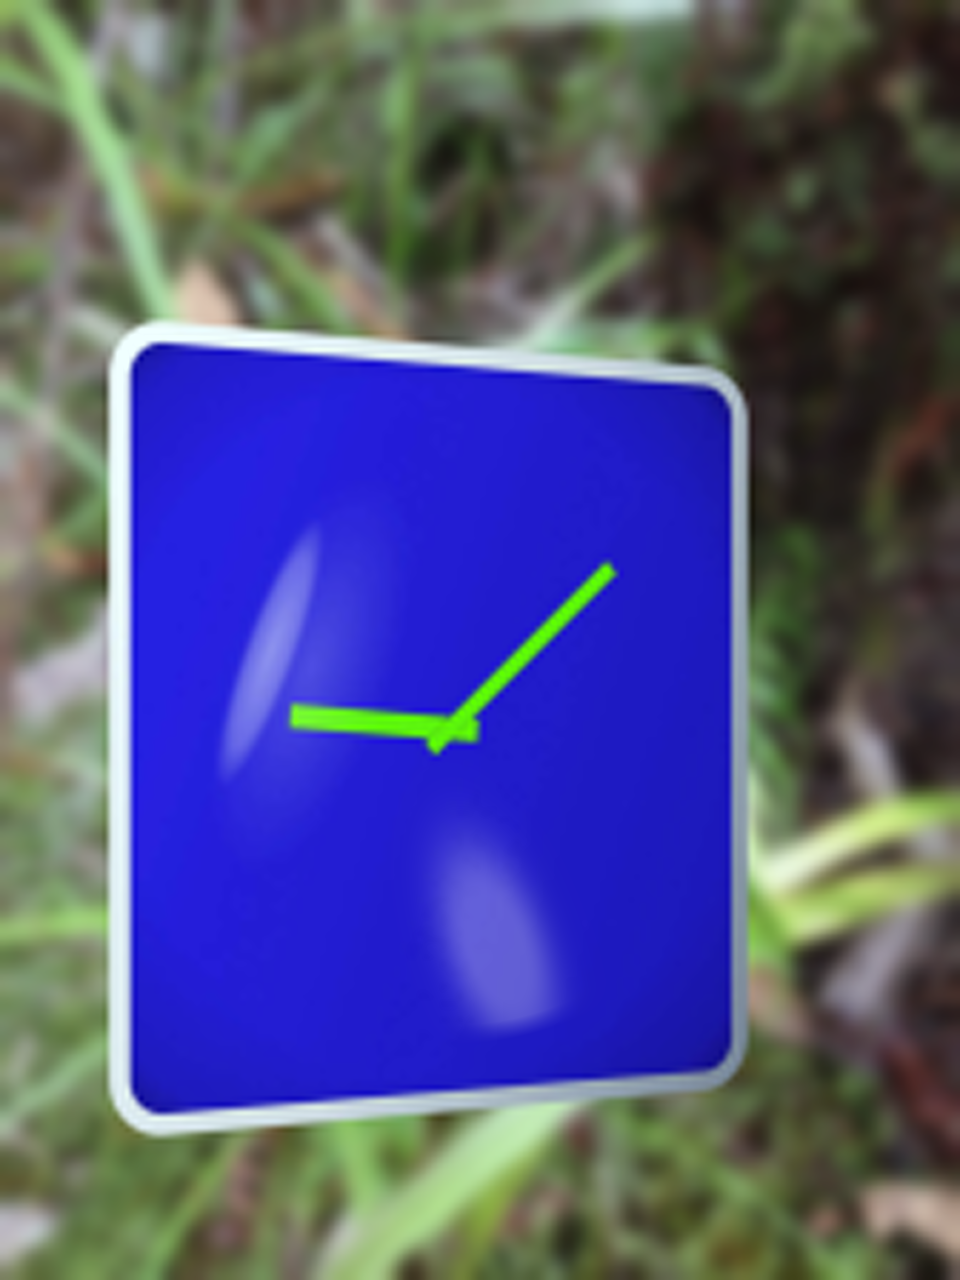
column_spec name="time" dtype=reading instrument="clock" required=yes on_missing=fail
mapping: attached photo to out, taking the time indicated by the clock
9:08
